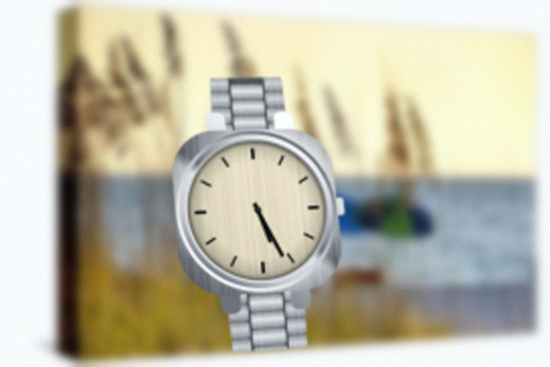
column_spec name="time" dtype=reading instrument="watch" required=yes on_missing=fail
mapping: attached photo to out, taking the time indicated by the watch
5:26
